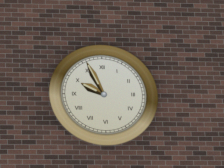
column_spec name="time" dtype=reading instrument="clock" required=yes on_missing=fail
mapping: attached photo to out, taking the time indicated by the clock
9:56
